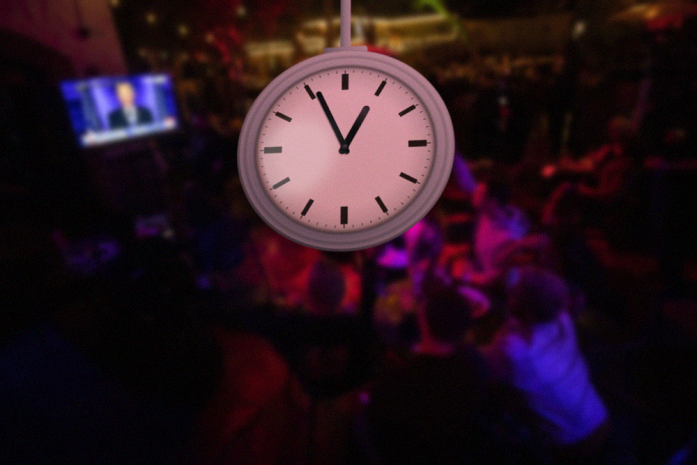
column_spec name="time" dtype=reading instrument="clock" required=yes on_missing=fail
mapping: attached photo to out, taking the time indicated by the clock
12:56
